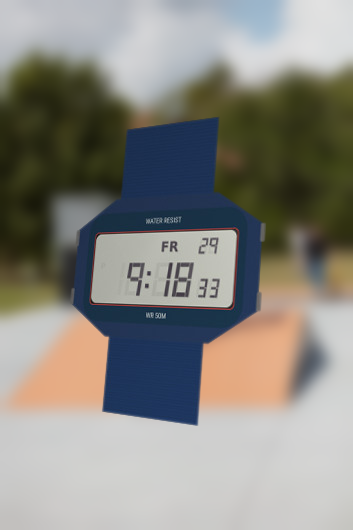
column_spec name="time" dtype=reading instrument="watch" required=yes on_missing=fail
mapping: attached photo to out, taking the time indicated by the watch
9:18:33
